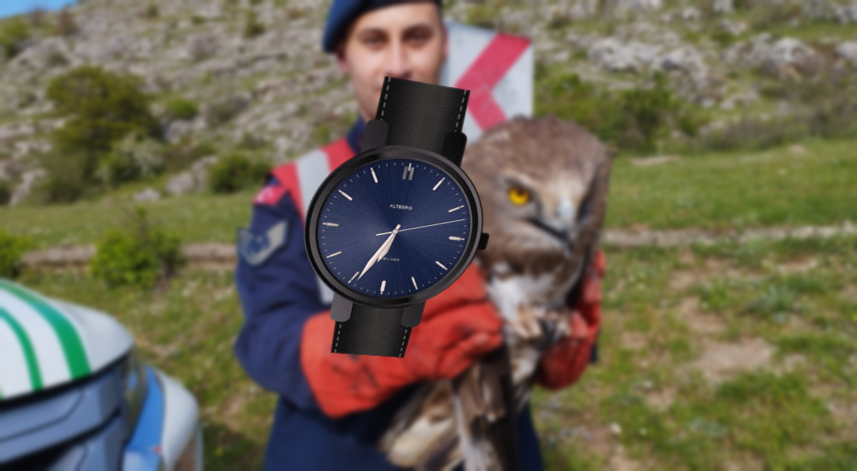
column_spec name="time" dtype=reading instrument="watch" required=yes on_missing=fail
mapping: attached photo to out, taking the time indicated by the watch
6:34:12
